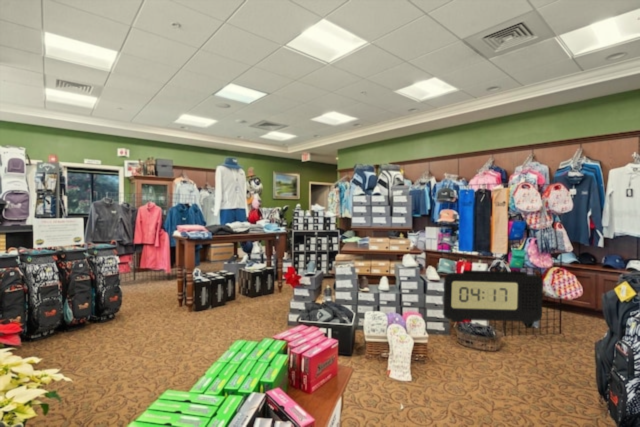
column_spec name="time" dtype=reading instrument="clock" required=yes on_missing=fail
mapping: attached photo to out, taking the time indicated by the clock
4:17
